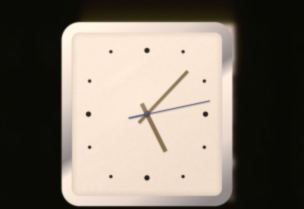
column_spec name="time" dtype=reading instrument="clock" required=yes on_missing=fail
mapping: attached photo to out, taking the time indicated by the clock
5:07:13
